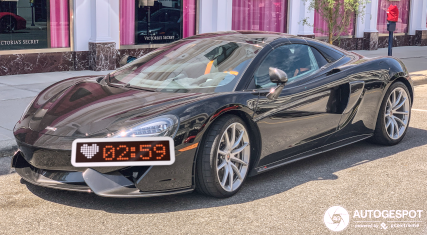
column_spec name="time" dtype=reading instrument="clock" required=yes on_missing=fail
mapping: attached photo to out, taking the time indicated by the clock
2:59
